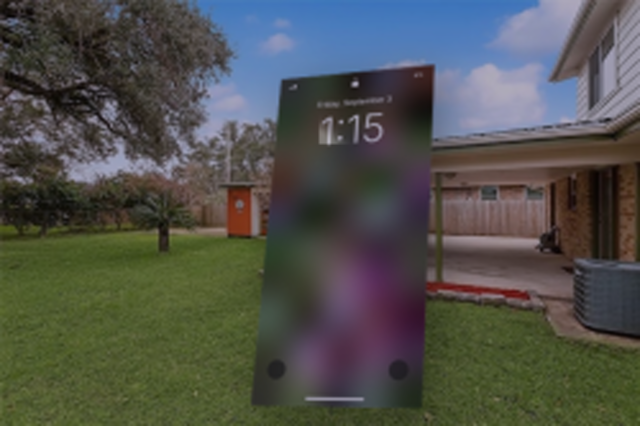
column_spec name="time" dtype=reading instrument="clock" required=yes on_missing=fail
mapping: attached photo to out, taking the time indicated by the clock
1:15
